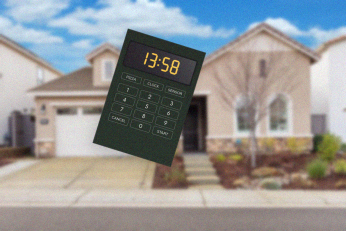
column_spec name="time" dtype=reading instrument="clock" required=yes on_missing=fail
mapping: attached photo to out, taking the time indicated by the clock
13:58
